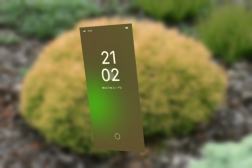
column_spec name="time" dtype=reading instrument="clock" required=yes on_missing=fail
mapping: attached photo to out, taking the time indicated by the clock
21:02
